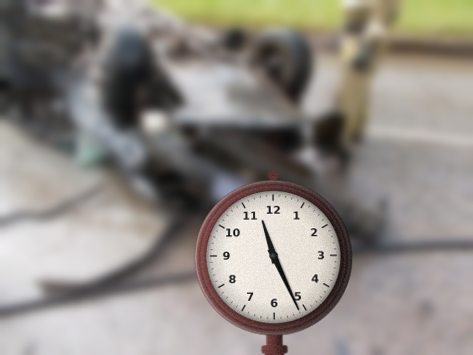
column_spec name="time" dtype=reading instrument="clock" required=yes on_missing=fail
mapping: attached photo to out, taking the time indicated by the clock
11:26
